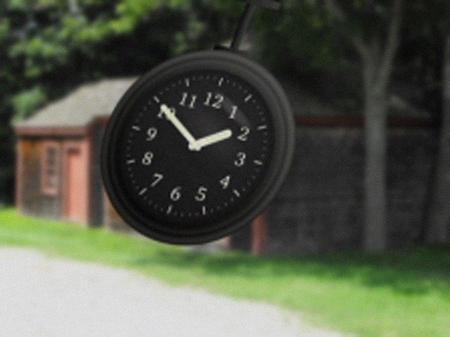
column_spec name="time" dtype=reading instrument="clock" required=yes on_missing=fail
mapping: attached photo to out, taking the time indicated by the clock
1:50
